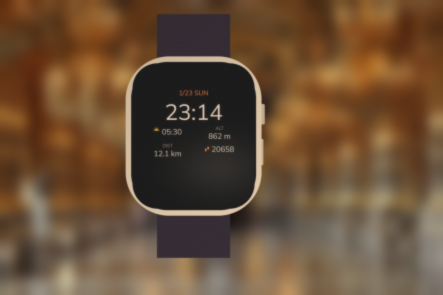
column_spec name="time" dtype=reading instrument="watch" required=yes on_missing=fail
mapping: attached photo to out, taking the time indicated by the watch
23:14
